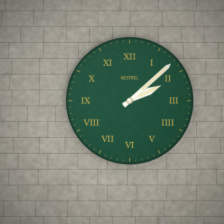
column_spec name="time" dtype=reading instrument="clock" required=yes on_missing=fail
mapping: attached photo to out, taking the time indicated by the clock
2:08
